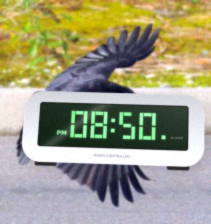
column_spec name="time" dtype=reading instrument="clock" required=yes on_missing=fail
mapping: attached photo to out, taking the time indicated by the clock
8:50
